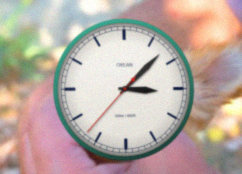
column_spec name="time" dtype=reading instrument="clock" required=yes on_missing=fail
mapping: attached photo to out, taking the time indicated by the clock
3:07:37
